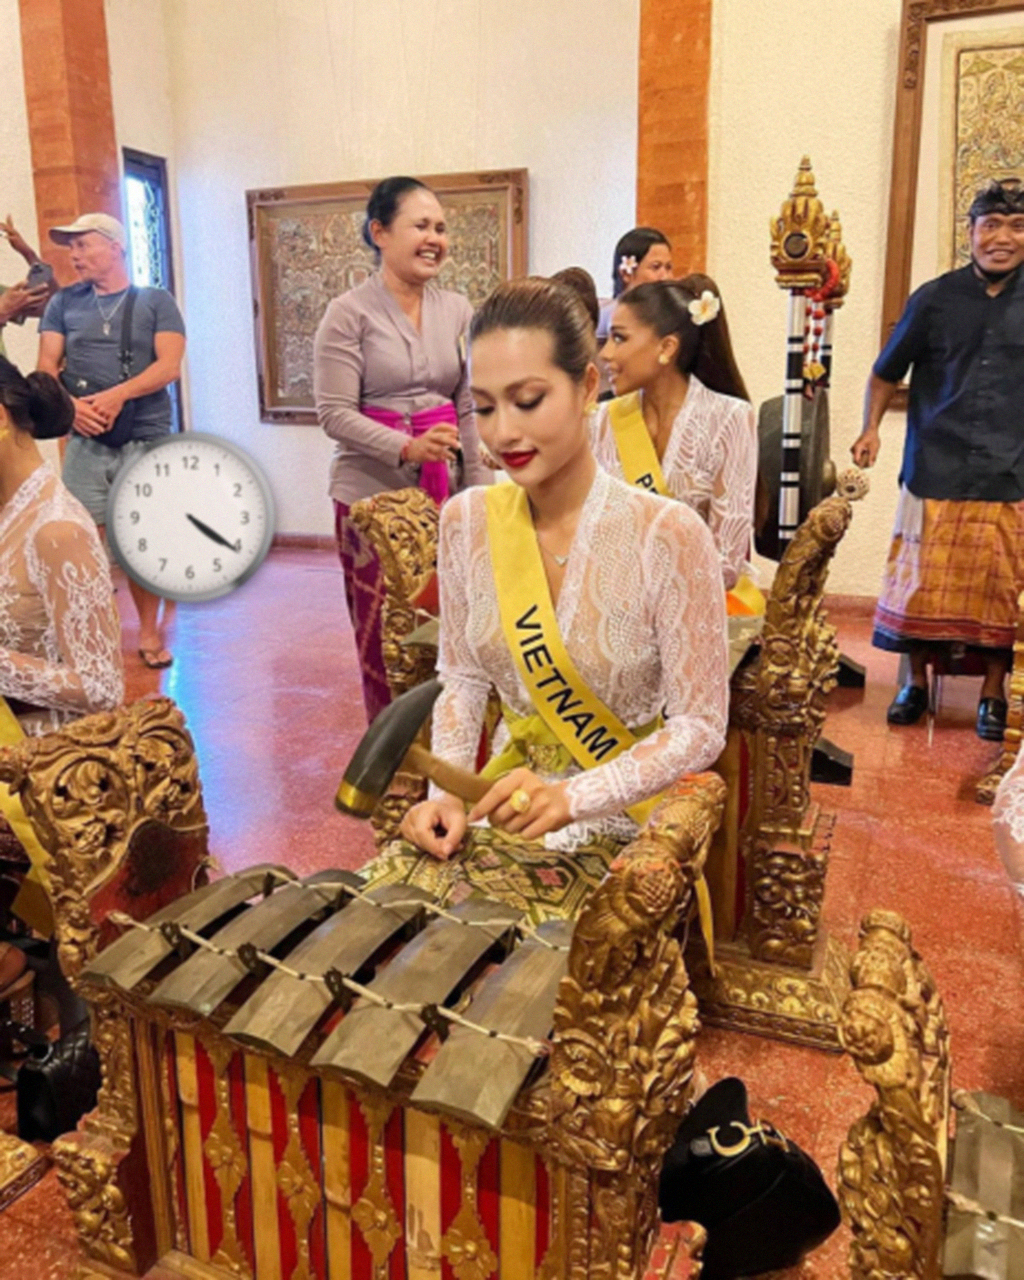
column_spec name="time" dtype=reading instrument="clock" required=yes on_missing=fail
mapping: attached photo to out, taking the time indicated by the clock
4:21
